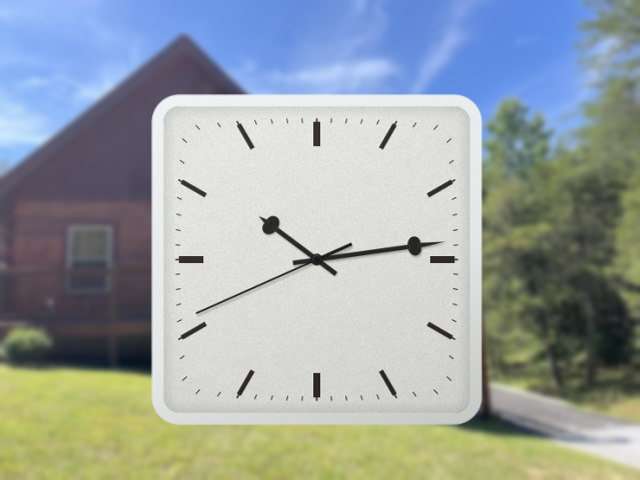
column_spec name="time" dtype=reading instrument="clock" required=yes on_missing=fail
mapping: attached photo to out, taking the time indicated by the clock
10:13:41
